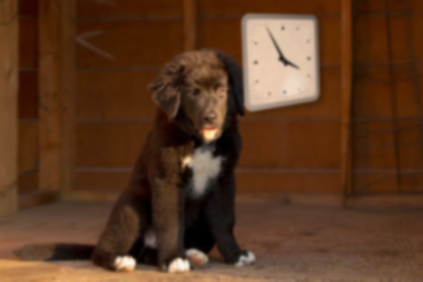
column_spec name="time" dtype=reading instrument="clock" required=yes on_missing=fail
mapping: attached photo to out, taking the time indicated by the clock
3:55
